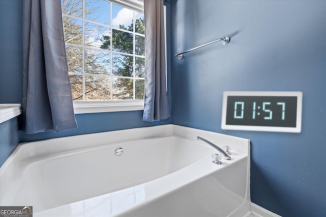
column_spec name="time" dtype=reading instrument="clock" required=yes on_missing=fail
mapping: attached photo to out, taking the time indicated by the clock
1:57
